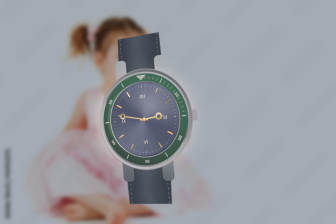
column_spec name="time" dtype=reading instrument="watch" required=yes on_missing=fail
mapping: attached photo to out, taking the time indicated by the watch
2:47
